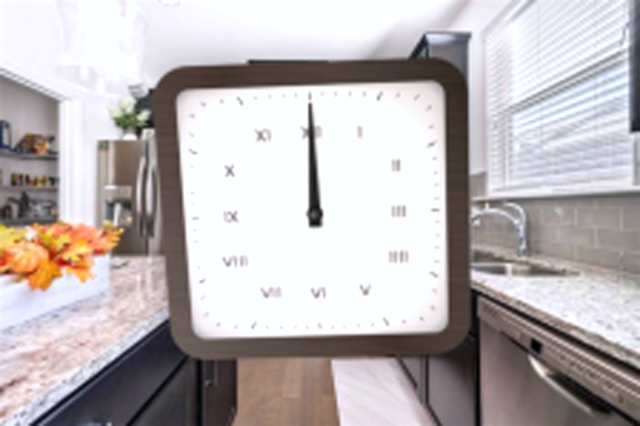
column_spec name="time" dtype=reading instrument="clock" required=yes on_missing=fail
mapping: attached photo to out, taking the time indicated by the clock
12:00
